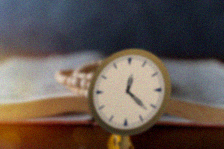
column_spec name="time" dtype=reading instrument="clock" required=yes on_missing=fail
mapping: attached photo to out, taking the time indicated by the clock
12:22
